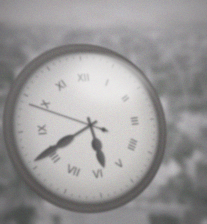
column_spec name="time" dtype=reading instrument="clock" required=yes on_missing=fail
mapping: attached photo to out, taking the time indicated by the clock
5:40:49
